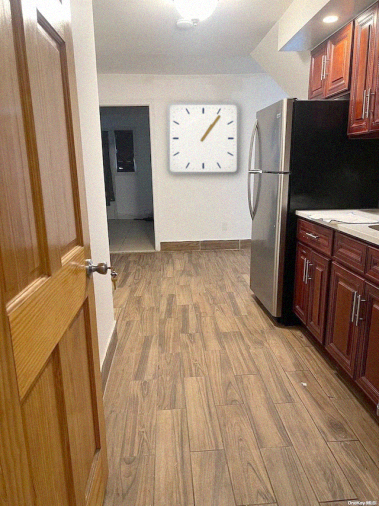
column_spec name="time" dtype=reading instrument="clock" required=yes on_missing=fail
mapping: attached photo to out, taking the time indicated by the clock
1:06
